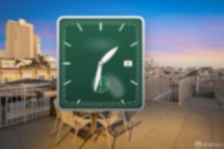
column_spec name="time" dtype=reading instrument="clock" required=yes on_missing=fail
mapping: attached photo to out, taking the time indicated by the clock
1:32
